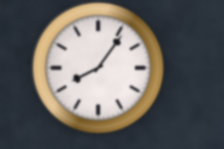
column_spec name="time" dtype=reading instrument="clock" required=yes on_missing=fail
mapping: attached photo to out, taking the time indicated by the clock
8:06
